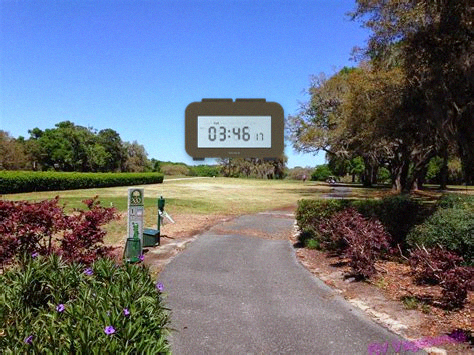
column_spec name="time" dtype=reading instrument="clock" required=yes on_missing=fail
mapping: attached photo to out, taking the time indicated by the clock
3:46:17
